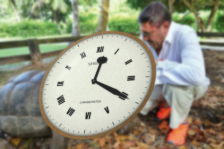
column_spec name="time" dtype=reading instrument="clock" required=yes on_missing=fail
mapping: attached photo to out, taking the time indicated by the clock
12:20
